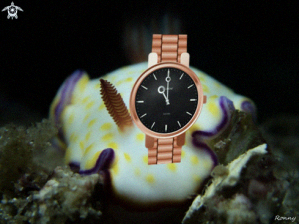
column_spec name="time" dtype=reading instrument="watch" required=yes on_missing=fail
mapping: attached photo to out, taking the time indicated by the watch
11:00
